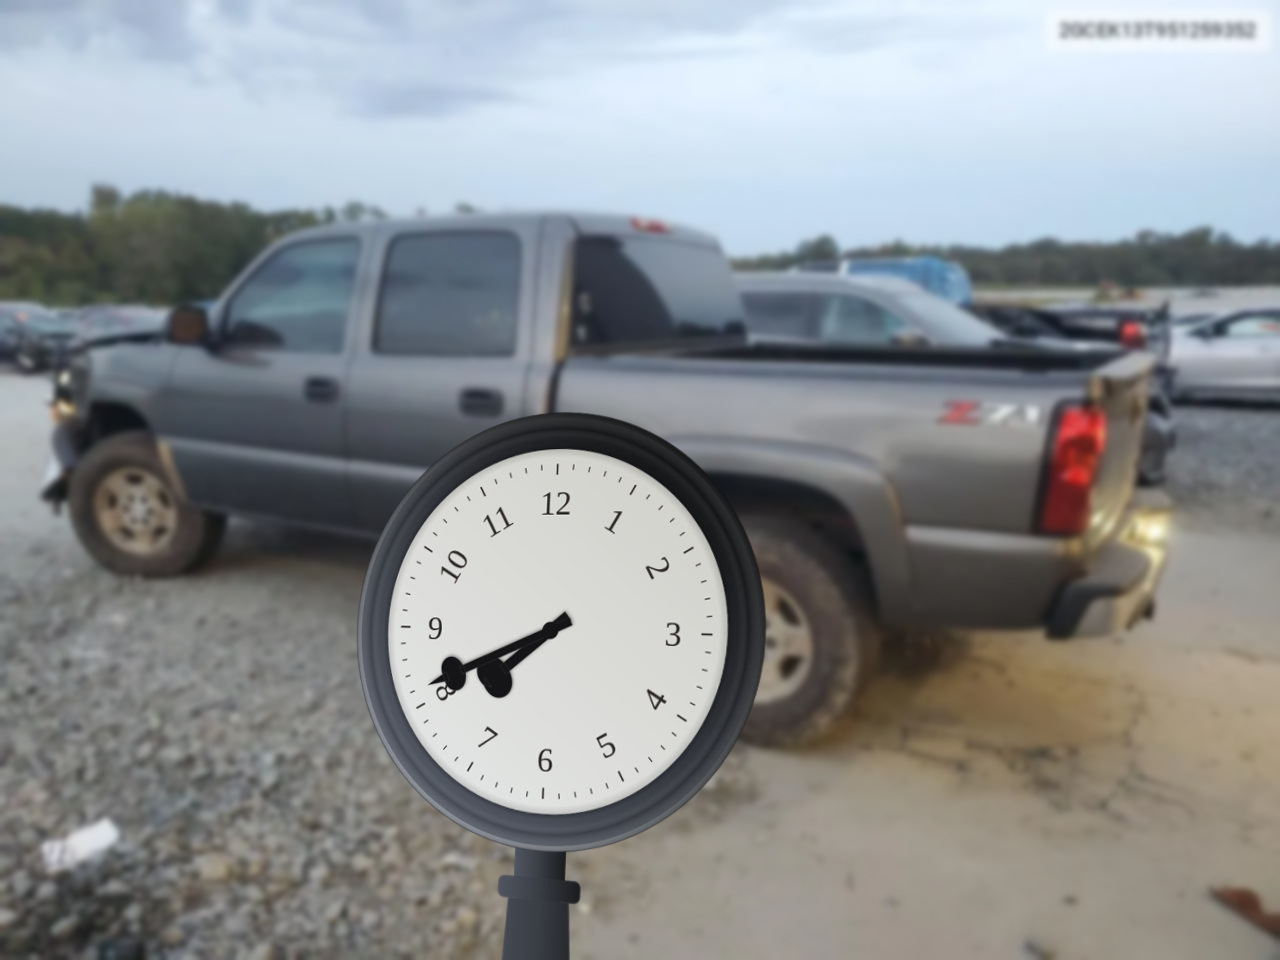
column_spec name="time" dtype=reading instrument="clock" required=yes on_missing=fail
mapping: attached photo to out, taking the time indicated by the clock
7:41
